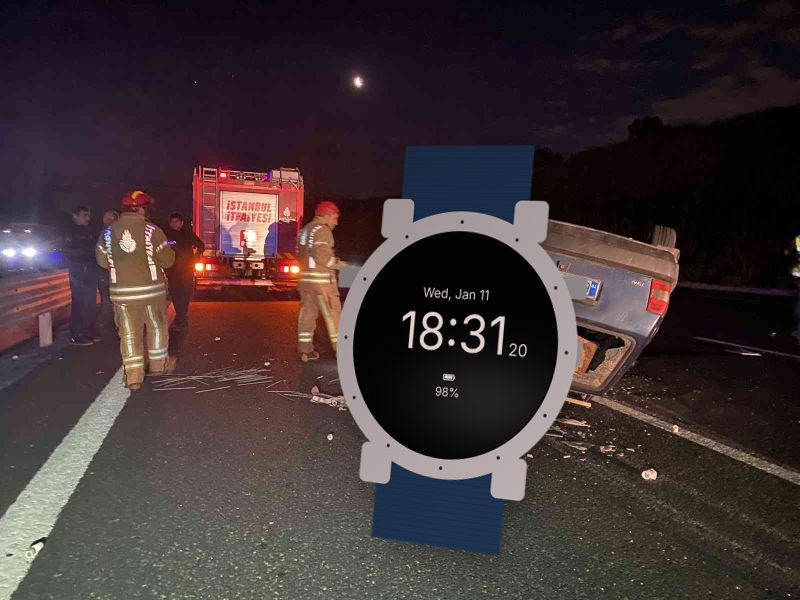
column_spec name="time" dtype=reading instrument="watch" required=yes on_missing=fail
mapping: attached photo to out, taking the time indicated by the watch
18:31:20
